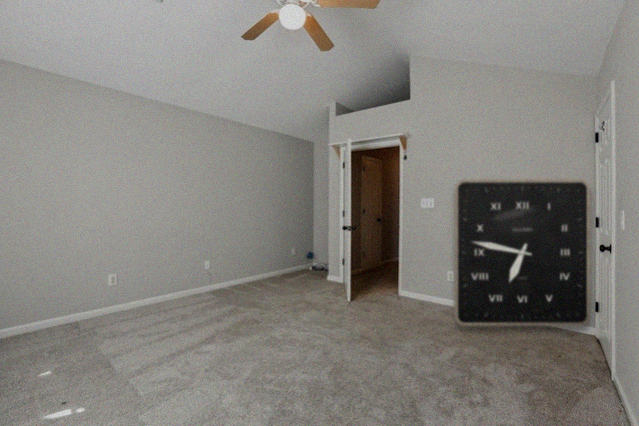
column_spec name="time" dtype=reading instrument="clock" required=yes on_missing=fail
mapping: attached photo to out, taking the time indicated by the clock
6:47
